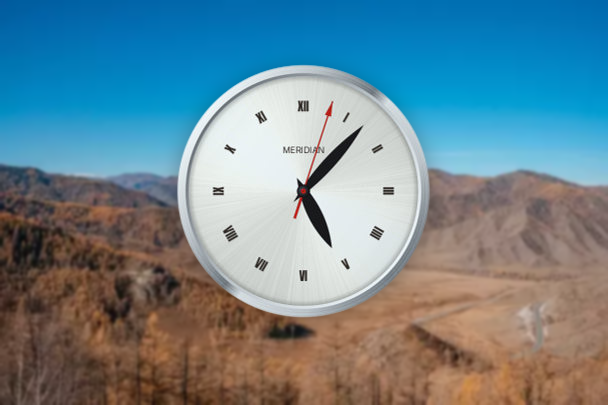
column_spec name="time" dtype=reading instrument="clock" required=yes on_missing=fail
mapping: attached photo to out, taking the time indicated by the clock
5:07:03
